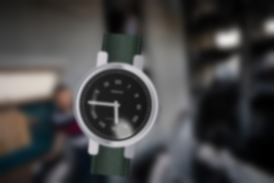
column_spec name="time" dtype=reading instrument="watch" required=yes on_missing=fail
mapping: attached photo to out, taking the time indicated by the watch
5:45
